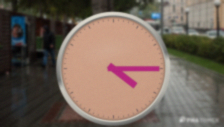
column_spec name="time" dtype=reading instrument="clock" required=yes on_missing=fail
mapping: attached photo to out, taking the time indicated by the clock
4:15
